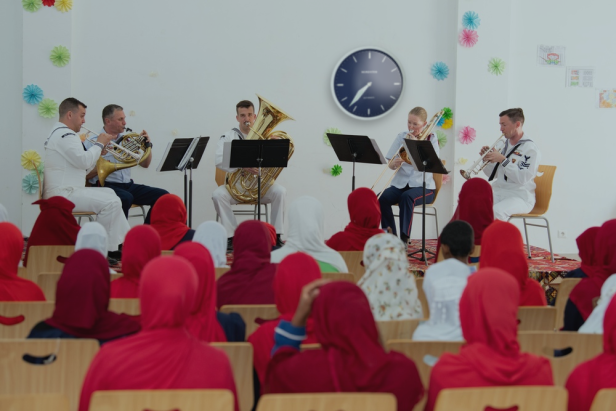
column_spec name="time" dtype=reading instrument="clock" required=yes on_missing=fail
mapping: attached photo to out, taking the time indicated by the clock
7:37
